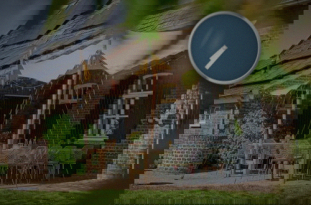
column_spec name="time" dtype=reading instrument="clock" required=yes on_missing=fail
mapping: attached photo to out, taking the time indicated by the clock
7:37
